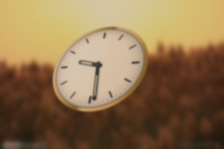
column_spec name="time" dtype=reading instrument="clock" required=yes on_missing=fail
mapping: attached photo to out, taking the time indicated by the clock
9:29
